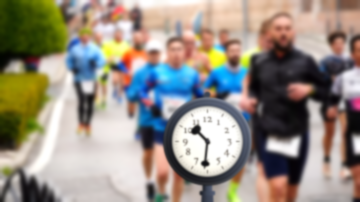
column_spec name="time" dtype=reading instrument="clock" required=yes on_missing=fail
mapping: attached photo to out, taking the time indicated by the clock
10:31
